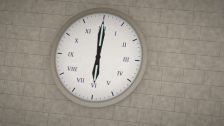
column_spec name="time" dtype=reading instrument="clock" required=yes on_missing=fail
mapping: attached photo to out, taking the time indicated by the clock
6:00
